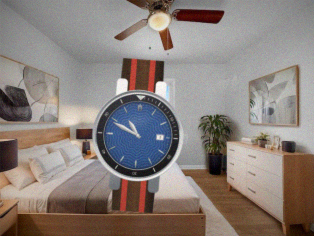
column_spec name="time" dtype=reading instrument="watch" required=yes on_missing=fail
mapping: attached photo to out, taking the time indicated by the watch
10:49
